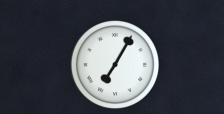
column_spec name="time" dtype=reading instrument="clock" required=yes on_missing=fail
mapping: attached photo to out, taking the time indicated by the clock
7:05
